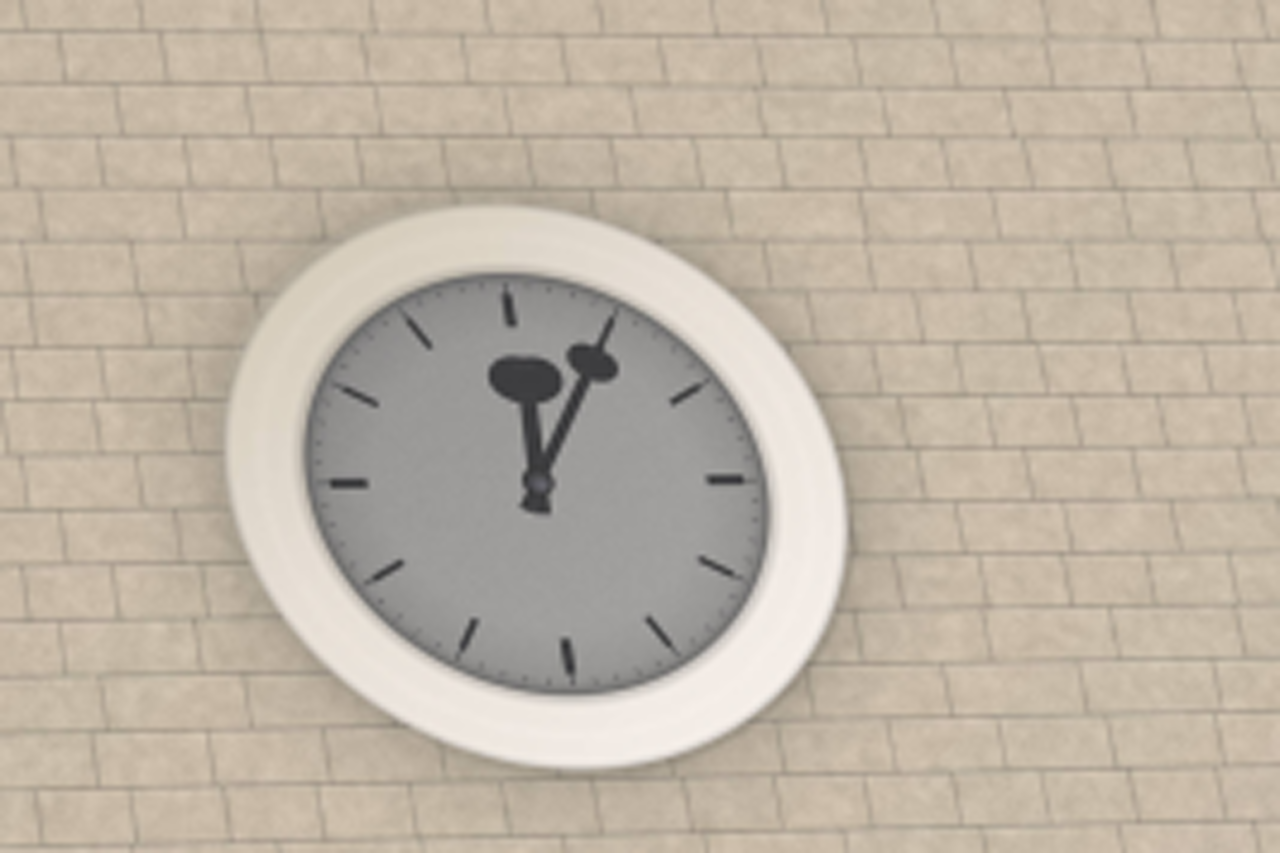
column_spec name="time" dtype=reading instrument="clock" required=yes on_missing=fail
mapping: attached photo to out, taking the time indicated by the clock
12:05
